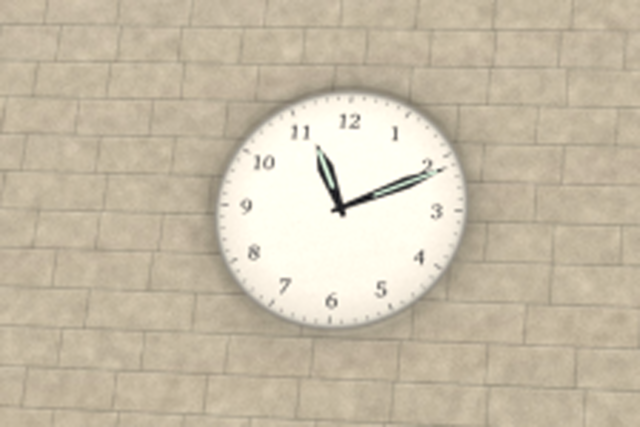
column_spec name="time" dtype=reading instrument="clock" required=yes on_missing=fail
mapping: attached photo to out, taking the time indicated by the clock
11:11
